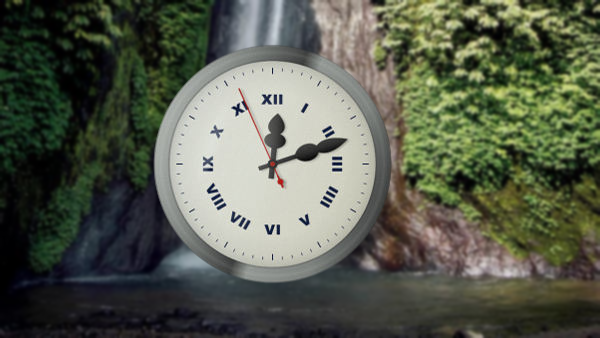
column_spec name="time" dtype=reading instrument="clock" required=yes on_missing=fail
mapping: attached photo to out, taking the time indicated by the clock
12:11:56
